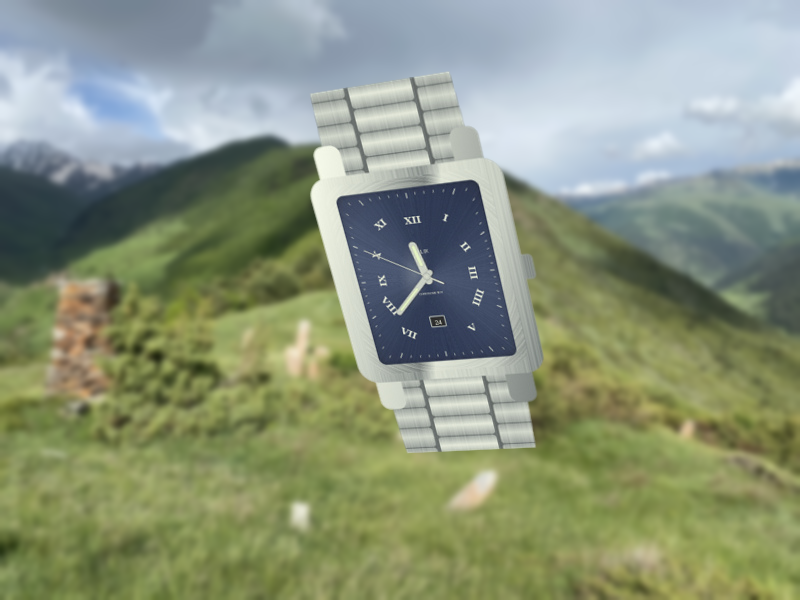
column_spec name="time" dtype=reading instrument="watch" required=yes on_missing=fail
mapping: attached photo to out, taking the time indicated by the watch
11:37:50
